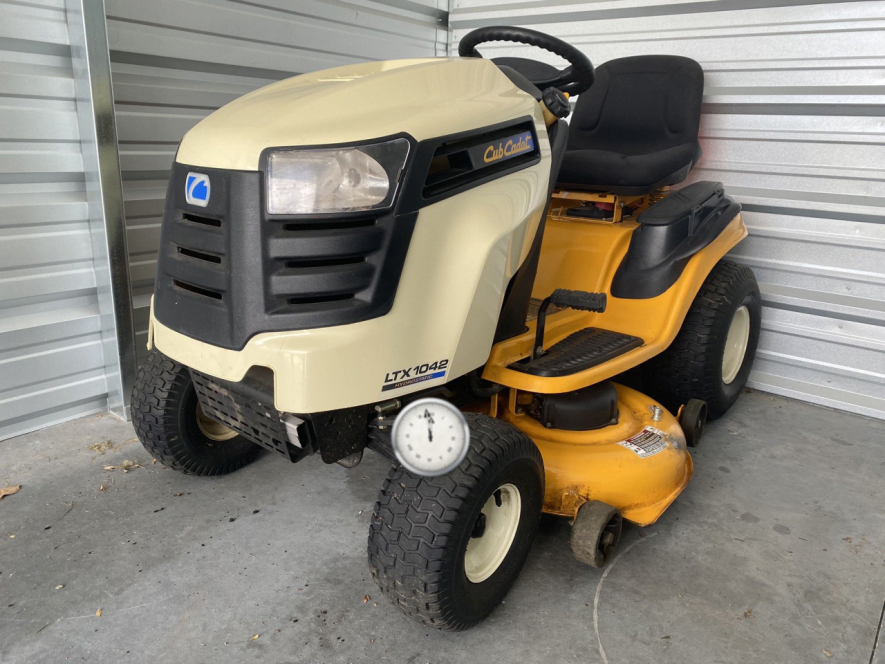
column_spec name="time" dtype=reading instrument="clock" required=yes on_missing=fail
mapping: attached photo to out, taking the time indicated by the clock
11:58
